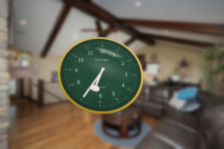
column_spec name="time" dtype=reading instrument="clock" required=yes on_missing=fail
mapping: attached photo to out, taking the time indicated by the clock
6:35
